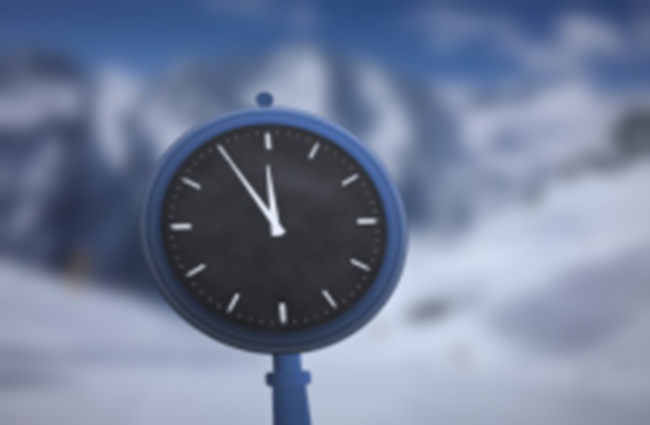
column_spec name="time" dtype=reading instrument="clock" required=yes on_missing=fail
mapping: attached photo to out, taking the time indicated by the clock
11:55
